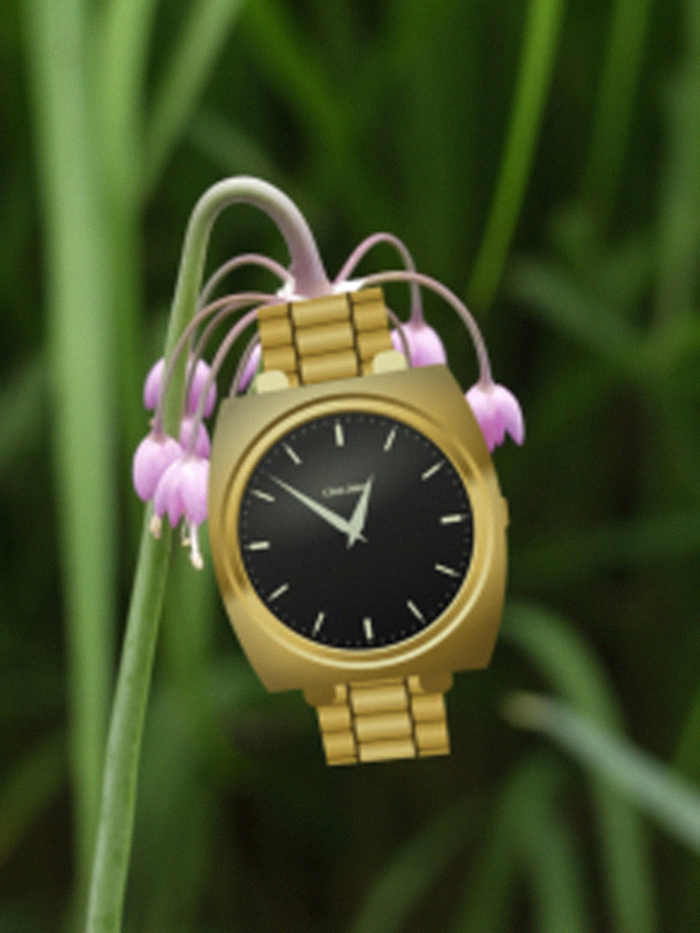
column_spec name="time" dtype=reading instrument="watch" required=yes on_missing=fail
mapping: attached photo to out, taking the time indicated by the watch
12:52
